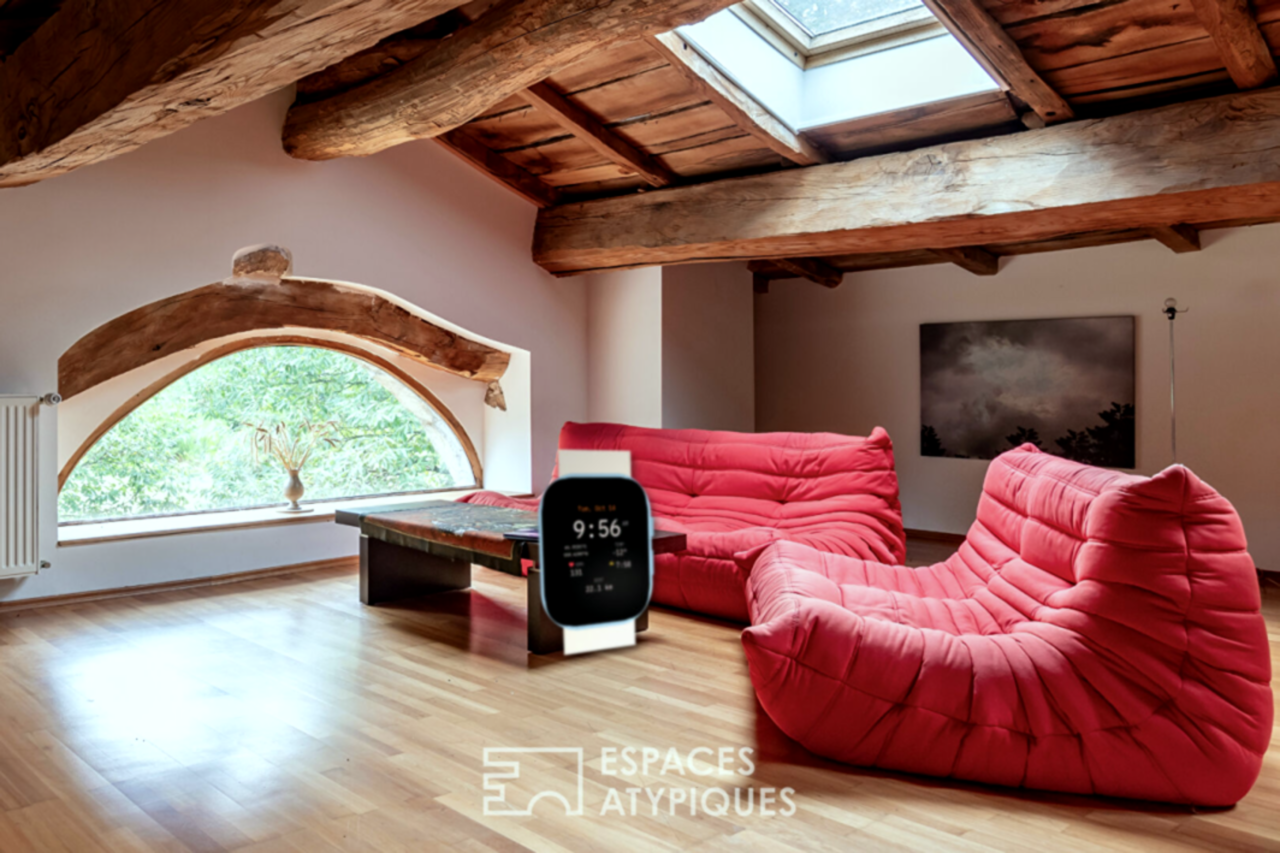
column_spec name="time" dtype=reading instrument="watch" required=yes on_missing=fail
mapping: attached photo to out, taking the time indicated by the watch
9:56
